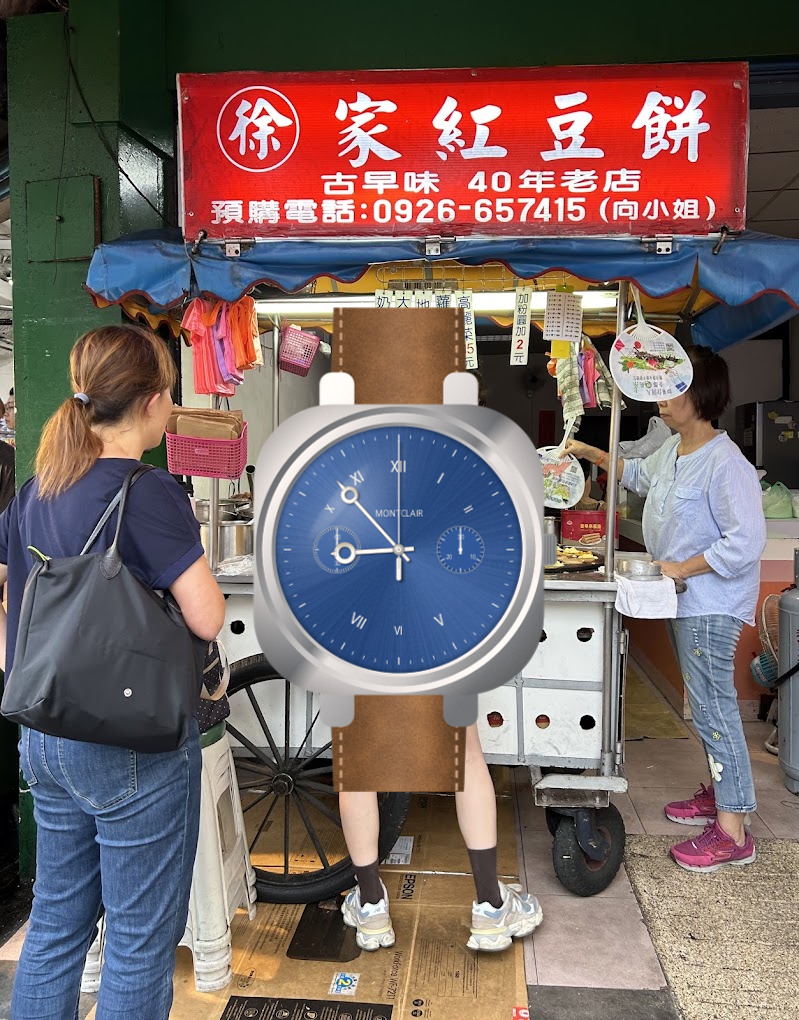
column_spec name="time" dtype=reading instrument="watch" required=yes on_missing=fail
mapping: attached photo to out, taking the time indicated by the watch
8:53
